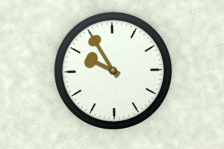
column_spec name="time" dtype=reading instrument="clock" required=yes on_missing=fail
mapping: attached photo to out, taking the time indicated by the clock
9:55
